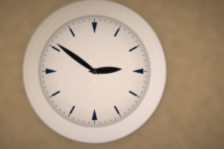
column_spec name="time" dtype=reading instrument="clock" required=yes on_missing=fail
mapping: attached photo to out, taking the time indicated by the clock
2:51
